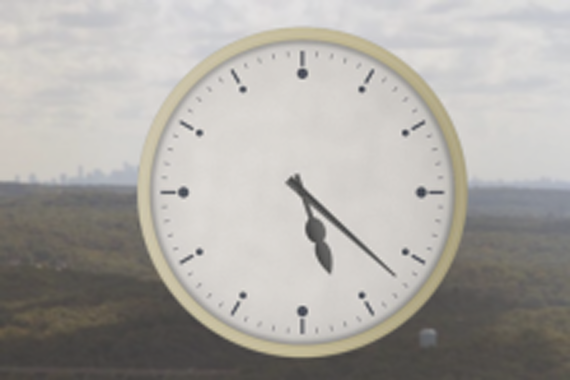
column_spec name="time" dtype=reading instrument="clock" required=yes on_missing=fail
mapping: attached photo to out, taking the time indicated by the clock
5:22
